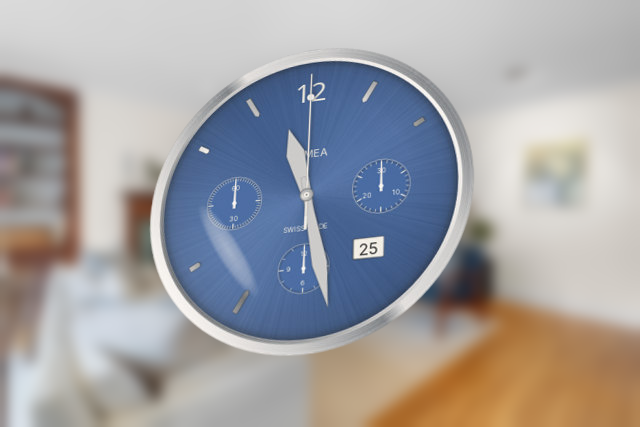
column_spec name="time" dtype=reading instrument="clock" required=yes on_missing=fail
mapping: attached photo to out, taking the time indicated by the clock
11:28
